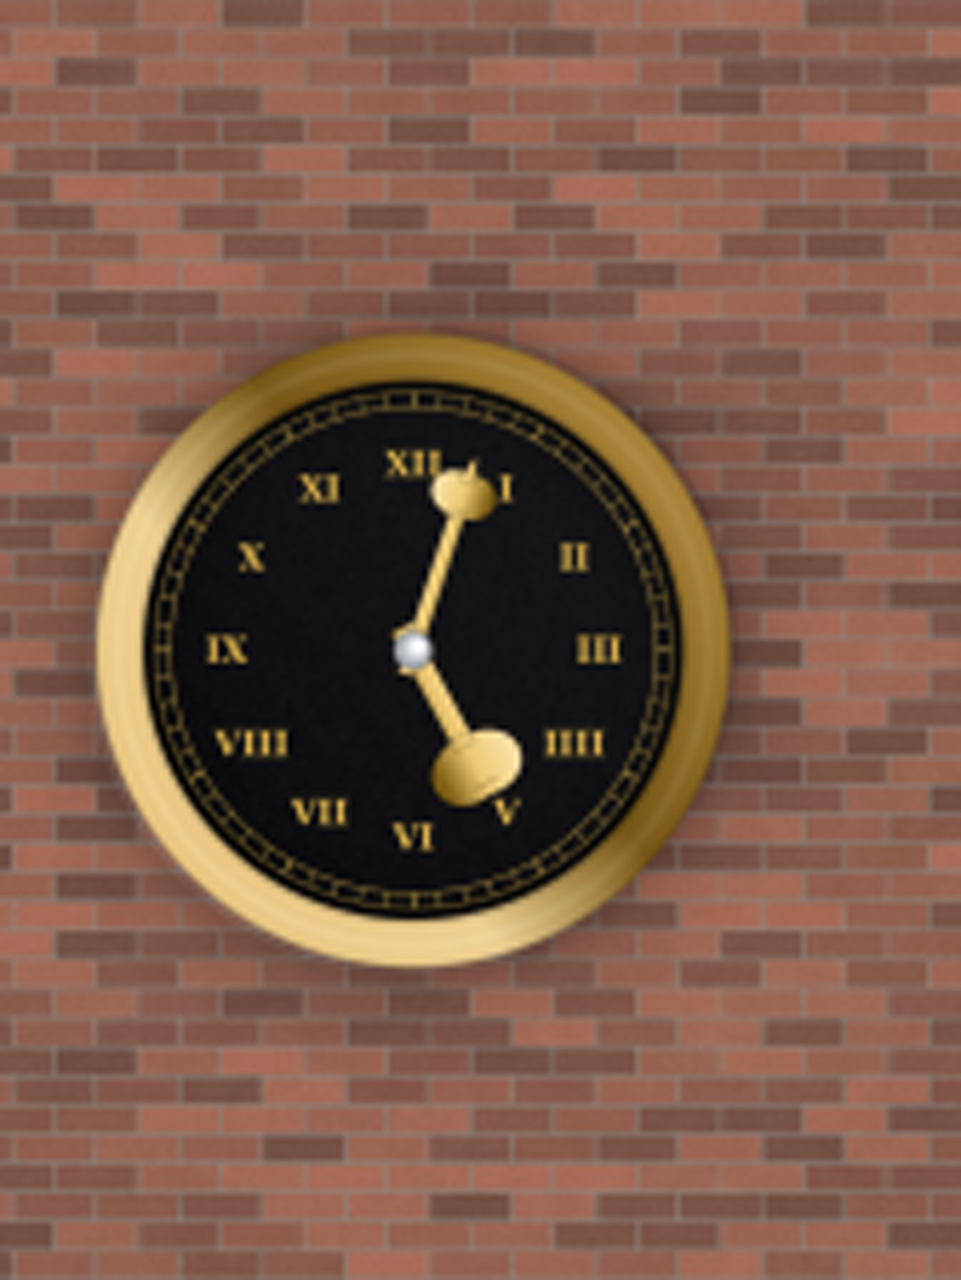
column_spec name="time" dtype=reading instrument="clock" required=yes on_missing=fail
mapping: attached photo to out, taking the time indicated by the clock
5:03
